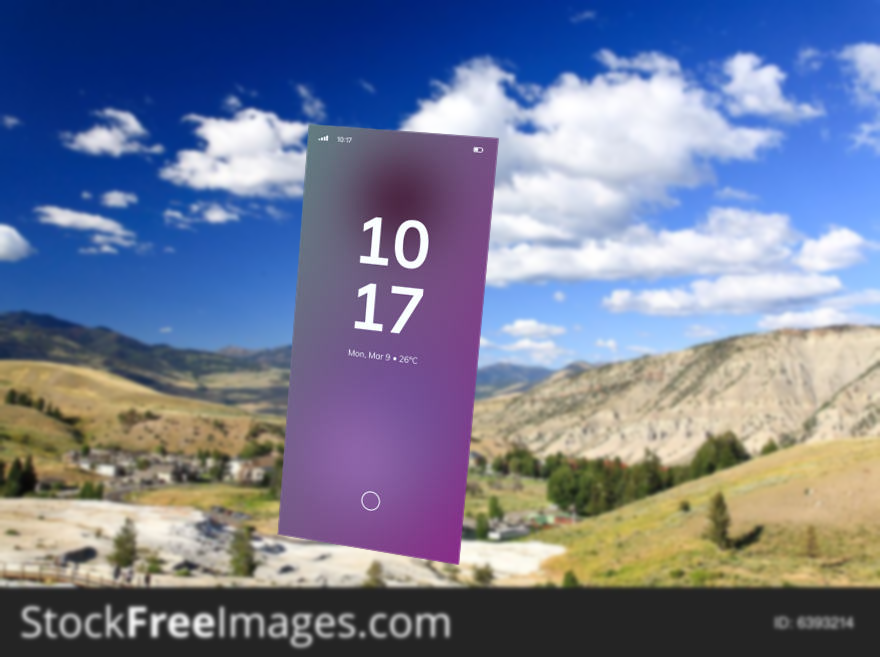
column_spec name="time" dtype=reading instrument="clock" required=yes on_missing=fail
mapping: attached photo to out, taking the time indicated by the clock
10:17
